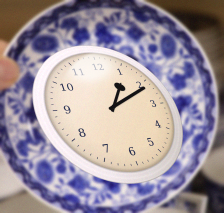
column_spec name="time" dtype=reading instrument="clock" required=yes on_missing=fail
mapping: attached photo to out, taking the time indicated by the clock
1:11
